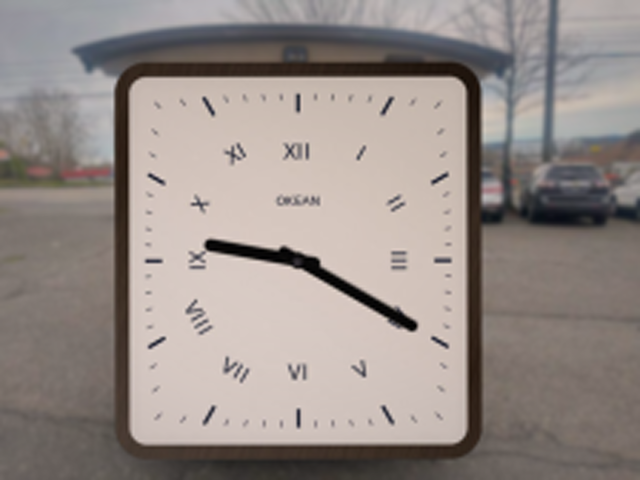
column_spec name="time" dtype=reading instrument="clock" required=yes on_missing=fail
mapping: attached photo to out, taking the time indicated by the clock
9:20
